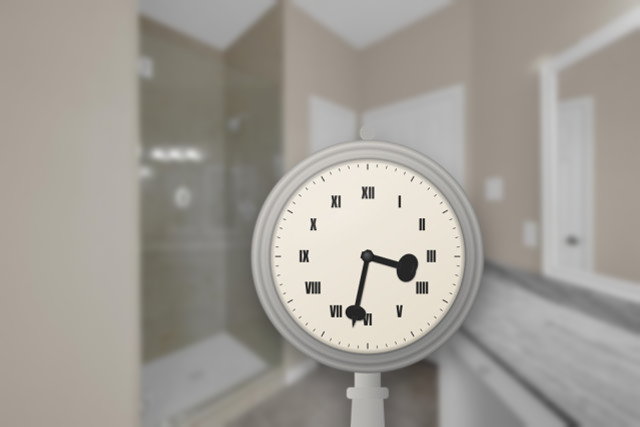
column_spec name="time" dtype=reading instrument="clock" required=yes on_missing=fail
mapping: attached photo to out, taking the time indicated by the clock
3:32
